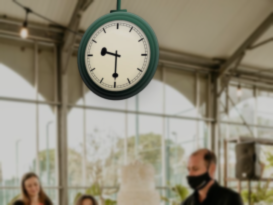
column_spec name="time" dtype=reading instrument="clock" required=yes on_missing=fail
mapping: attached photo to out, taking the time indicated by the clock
9:30
